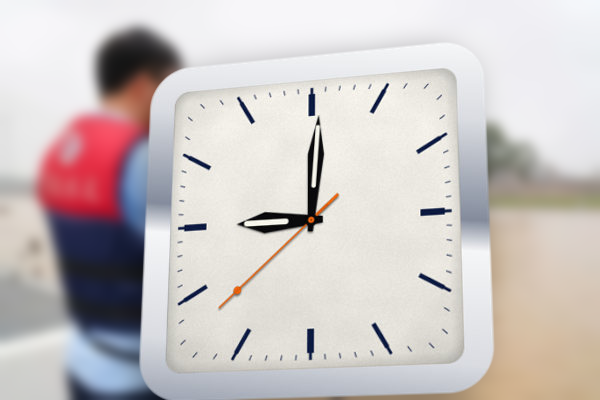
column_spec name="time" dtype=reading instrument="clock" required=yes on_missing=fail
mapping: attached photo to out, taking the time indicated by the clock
9:00:38
